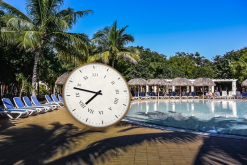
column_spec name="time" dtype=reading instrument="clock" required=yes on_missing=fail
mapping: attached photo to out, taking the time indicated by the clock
7:48
